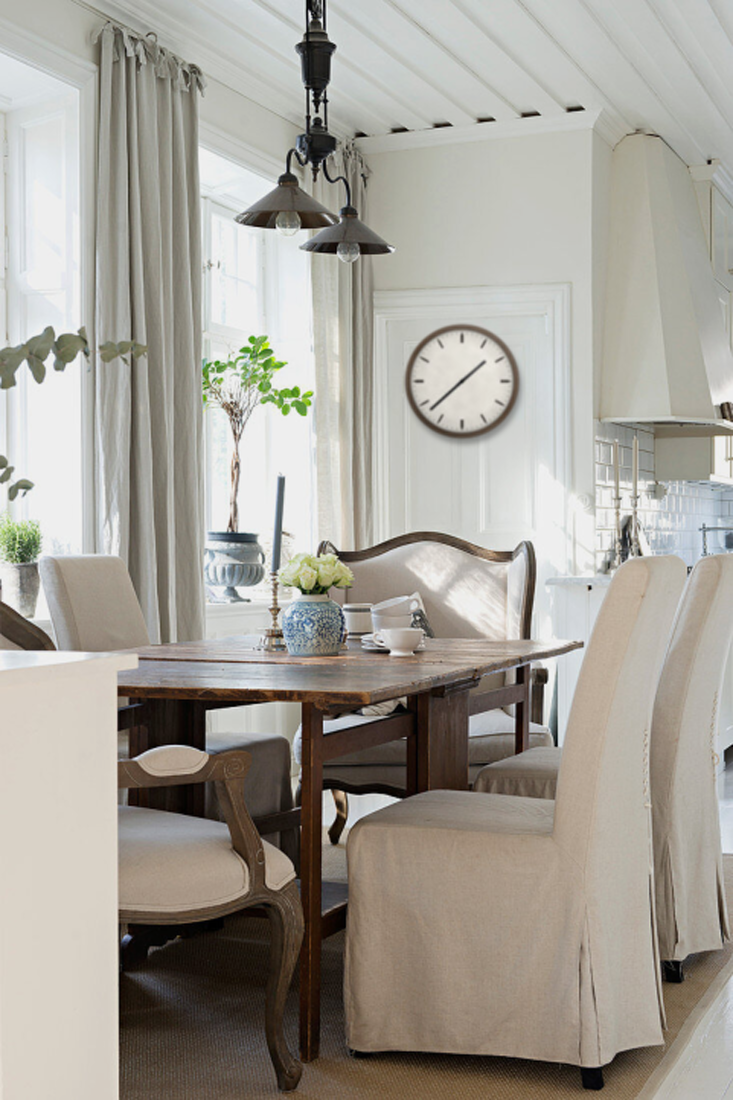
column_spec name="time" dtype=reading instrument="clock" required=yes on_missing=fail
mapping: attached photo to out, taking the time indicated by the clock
1:38
